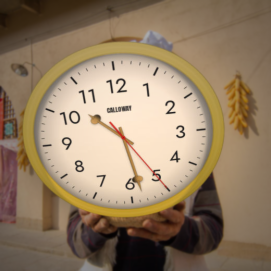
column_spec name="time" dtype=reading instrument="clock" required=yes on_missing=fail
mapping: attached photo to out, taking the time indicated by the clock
10:28:25
